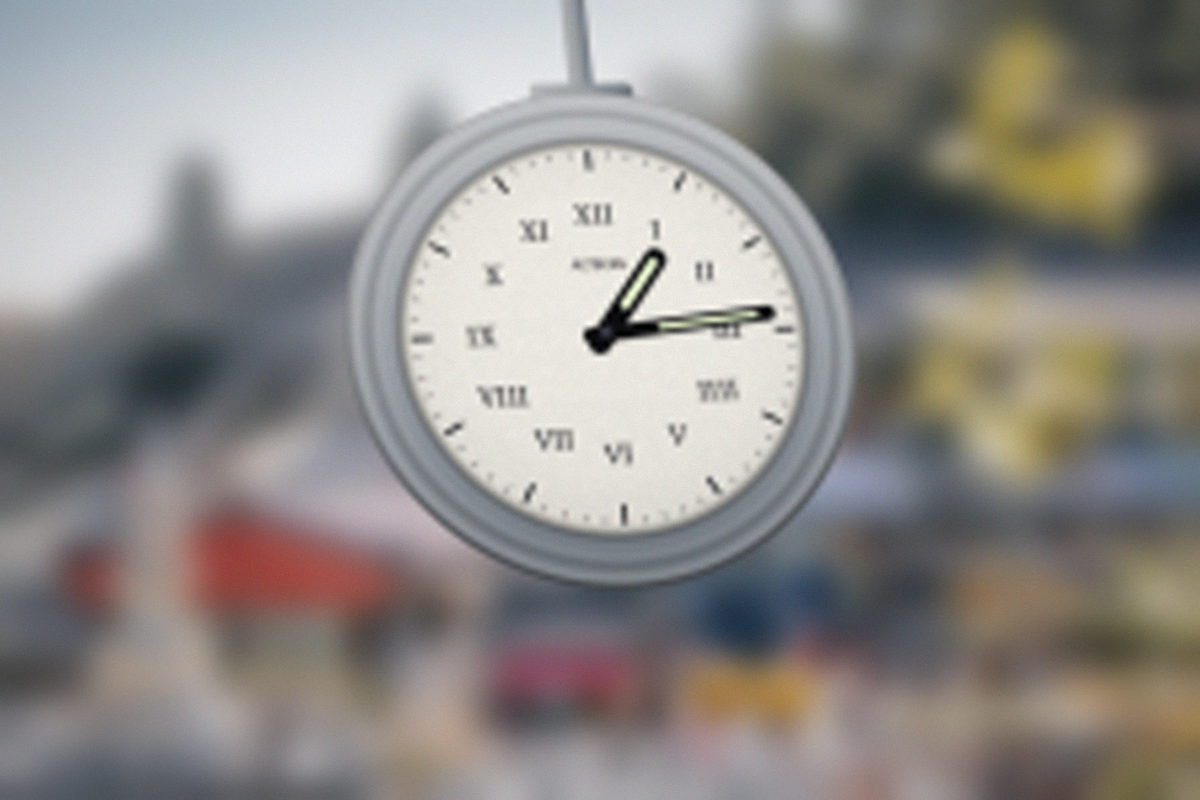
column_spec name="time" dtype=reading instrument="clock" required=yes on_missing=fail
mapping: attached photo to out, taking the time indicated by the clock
1:14
